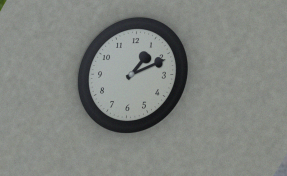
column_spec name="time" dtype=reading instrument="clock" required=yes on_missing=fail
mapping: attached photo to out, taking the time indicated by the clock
1:11
